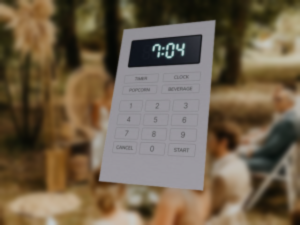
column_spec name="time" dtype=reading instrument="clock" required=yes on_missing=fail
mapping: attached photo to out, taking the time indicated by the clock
7:04
